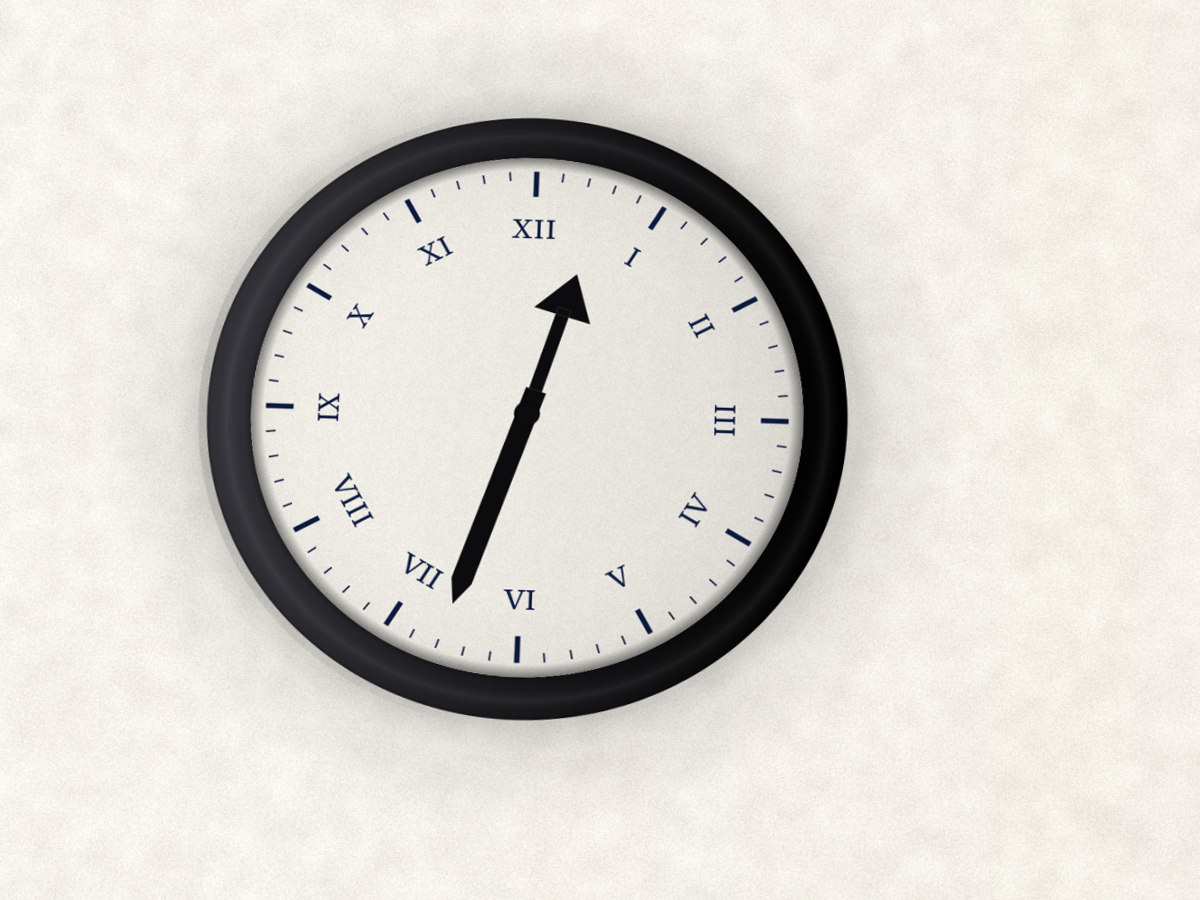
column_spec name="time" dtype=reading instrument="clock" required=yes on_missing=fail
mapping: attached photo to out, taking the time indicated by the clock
12:33
